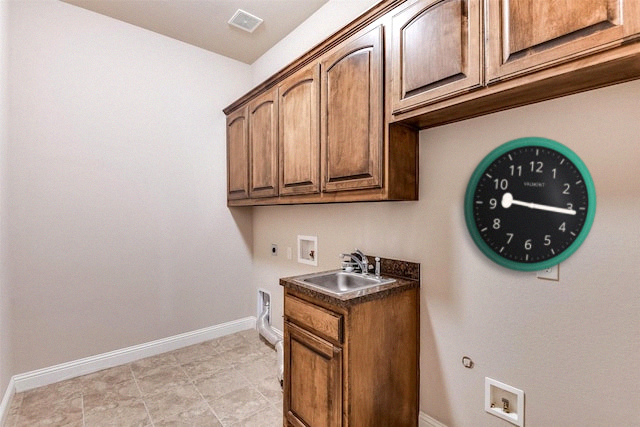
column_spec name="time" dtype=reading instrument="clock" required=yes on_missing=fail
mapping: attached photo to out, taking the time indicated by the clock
9:16
